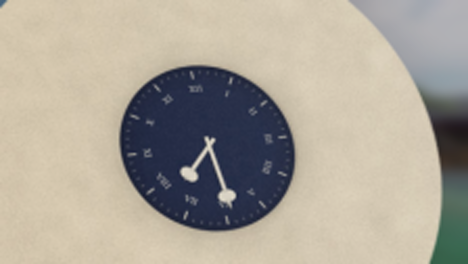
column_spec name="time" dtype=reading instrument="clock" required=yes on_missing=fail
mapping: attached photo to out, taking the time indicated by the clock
7:29
